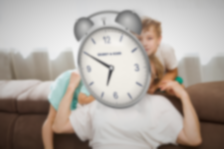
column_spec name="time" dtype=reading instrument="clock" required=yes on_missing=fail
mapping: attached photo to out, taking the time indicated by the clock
6:50
